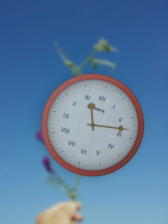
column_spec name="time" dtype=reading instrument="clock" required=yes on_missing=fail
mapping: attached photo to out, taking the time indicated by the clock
11:13
